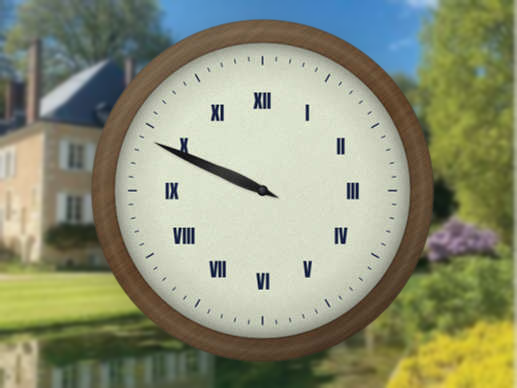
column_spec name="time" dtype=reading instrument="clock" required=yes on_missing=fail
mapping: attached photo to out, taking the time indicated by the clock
9:49
